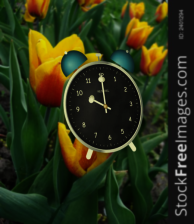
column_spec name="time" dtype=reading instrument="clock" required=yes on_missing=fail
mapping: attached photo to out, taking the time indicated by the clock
10:00
